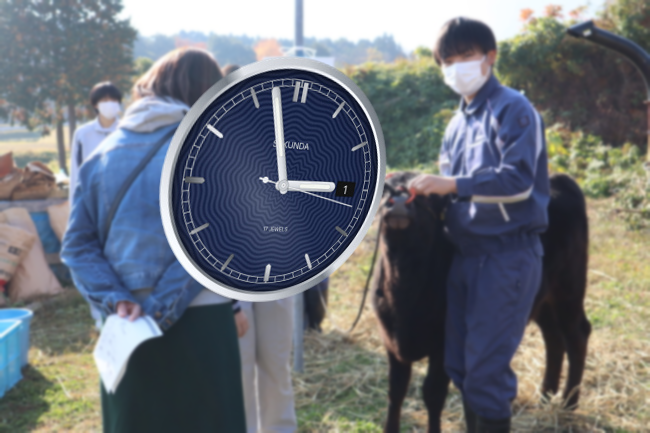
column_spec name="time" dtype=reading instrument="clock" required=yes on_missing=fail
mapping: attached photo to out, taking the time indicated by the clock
2:57:17
